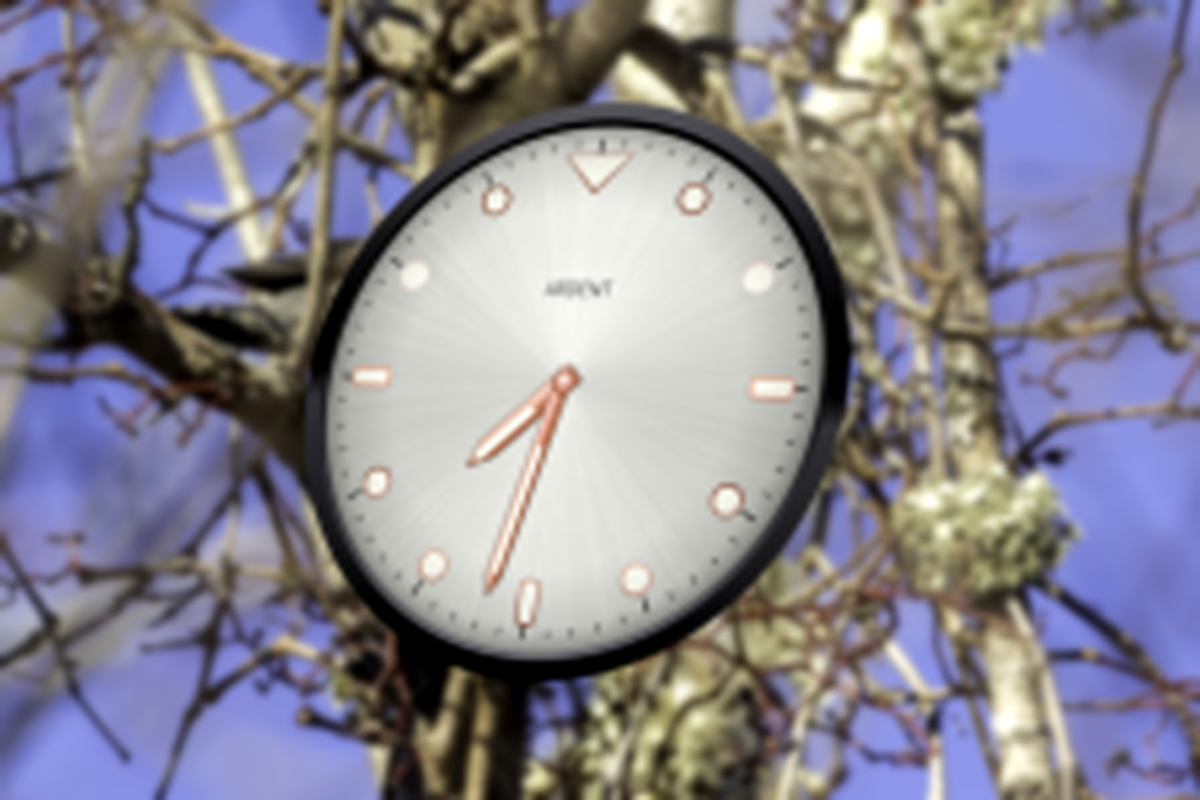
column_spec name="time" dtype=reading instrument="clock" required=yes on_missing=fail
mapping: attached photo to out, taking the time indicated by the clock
7:32
